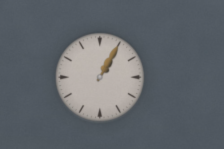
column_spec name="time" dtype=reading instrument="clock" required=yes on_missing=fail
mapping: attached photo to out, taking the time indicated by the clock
1:05
